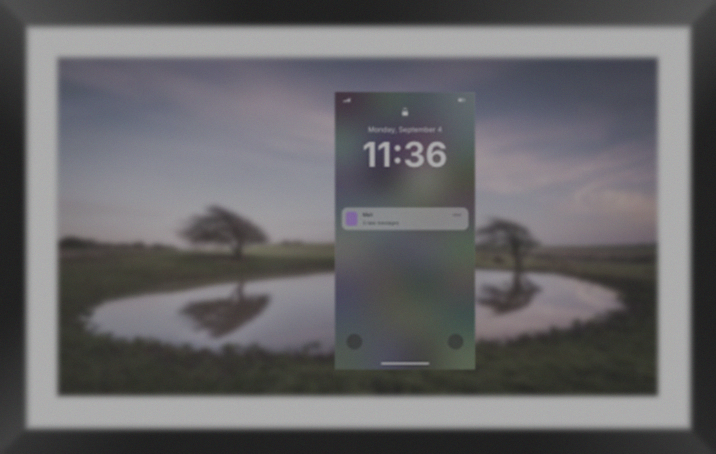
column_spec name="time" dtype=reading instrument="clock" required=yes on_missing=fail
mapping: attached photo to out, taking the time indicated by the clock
11:36
